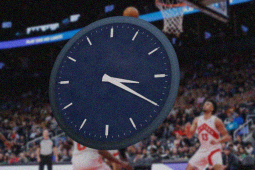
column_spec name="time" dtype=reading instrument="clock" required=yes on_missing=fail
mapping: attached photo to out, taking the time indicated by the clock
3:20
